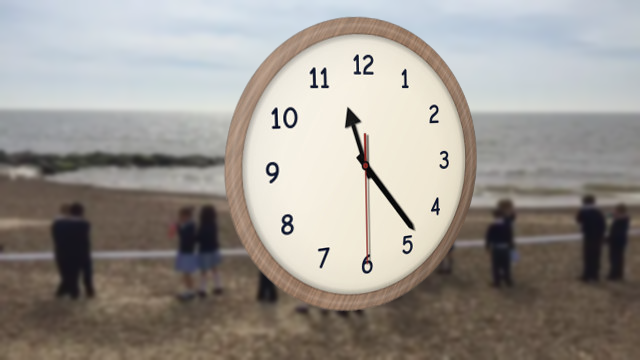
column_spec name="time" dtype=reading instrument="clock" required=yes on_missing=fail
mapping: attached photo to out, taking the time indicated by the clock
11:23:30
